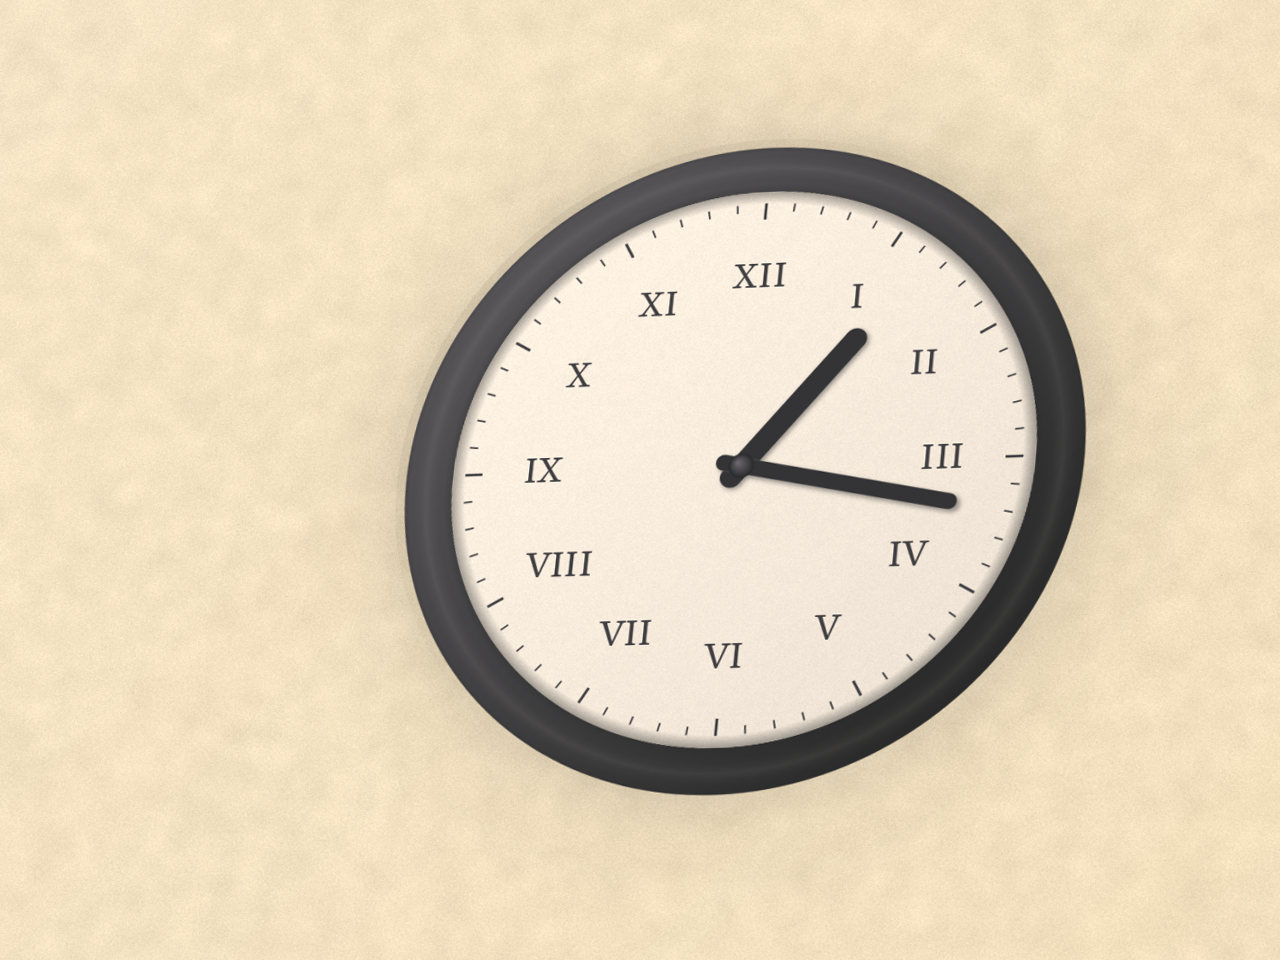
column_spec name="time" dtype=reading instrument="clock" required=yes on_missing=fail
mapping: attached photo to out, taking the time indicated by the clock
1:17
